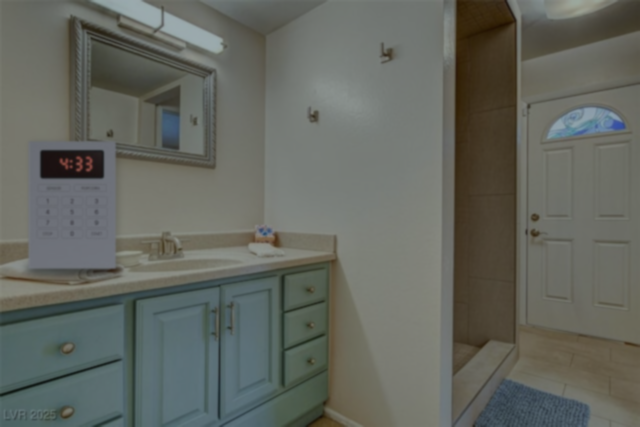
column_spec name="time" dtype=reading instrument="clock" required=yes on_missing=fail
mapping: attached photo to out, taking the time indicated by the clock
4:33
